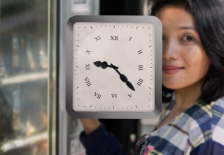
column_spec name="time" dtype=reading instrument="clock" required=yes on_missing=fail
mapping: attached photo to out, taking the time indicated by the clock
9:23
